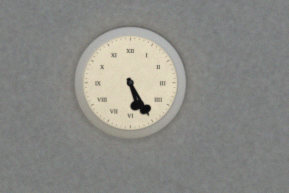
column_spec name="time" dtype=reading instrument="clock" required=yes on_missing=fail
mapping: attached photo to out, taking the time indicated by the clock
5:25
